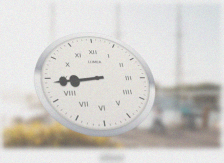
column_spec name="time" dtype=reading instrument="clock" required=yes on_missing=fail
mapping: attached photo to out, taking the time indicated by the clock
8:44
